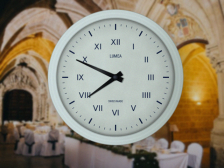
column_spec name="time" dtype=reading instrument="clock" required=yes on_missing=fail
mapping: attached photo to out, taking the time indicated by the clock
7:49
